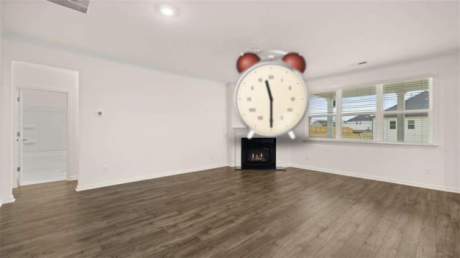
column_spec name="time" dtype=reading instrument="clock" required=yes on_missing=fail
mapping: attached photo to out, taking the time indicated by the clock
11:30
